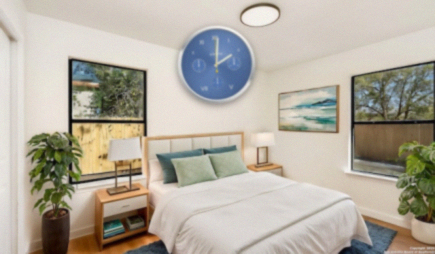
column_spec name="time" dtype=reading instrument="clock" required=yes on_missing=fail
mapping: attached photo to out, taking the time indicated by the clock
2:01
